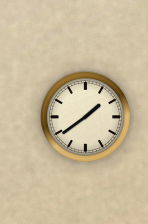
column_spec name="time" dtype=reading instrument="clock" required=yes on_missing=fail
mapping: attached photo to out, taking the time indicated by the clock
1:39
